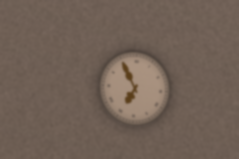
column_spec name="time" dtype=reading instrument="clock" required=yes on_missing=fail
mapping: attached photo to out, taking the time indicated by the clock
6:55
